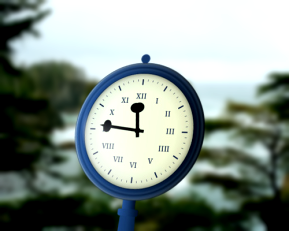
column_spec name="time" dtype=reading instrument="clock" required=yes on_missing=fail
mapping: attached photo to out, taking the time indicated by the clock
11:46
